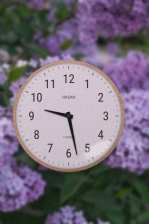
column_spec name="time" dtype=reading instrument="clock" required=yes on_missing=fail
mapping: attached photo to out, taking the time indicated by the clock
9:28
